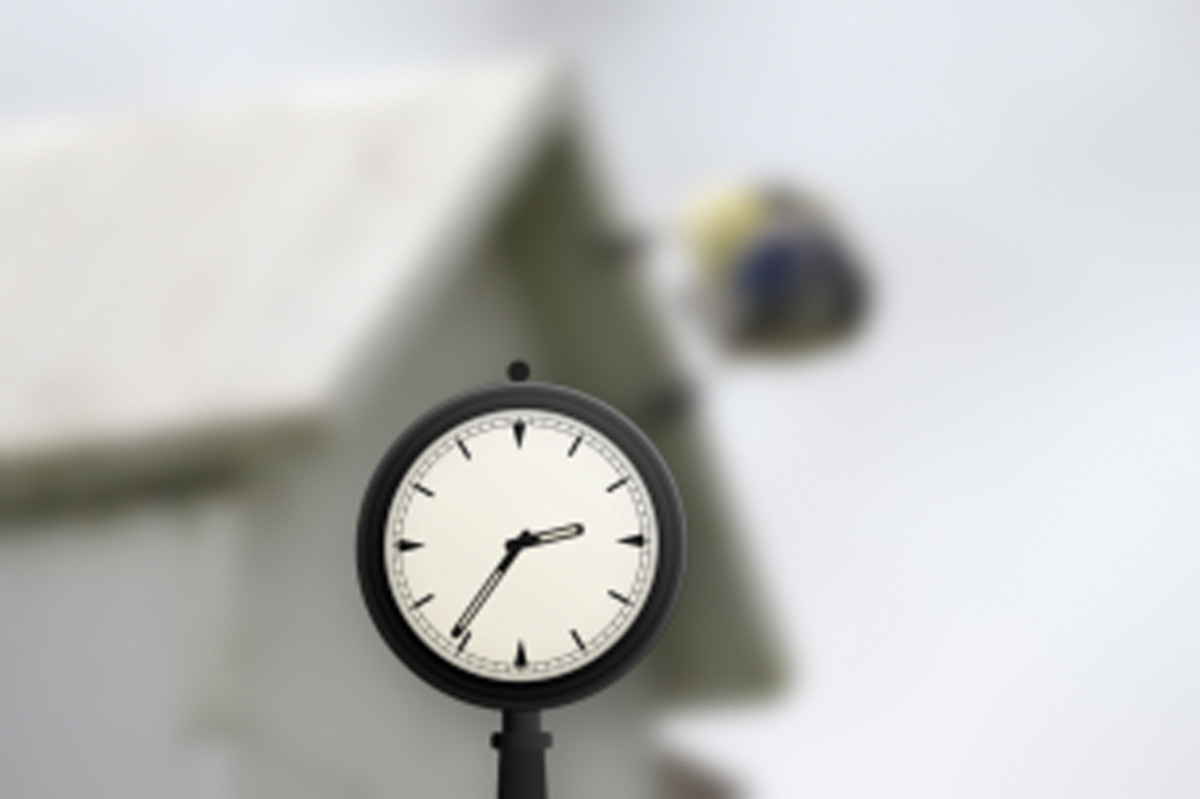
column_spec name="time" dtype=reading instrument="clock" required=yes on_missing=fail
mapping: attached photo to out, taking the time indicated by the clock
2:36
